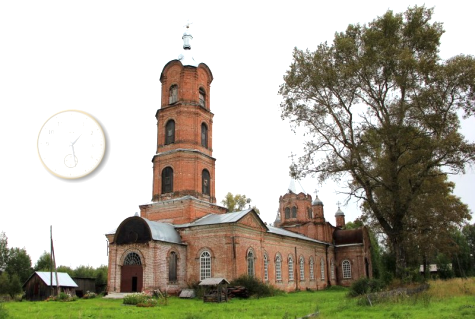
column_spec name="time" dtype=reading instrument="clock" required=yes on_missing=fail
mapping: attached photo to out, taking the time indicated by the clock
1:28
